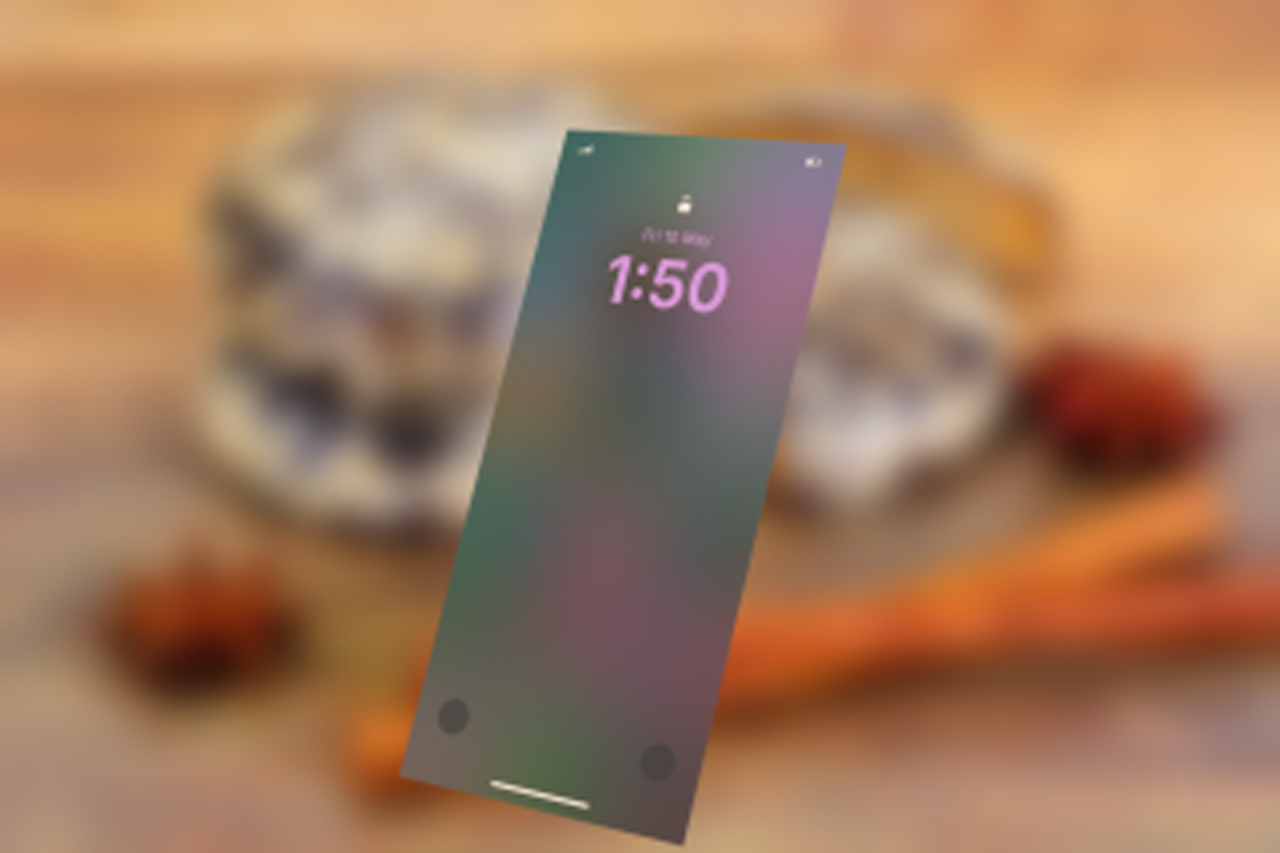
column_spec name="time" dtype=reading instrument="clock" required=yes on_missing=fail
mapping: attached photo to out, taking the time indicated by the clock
1:50
